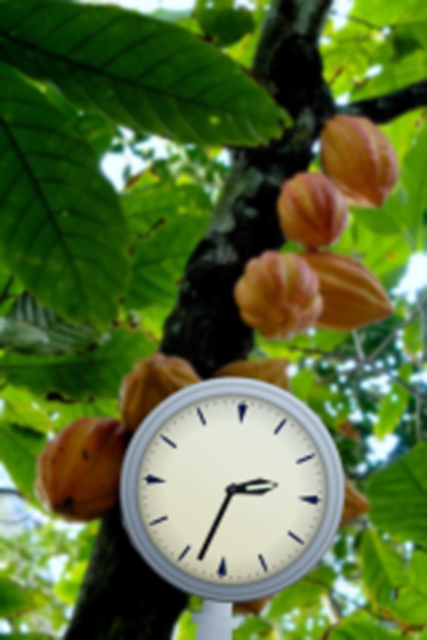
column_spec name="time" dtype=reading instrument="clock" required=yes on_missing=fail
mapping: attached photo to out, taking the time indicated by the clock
2:33
